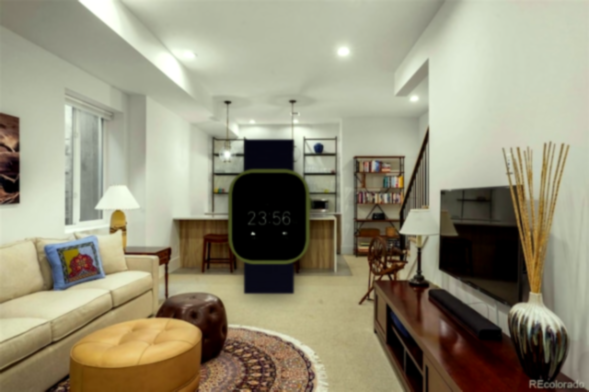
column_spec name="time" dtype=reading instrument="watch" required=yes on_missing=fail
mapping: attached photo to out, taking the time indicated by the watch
23:56
